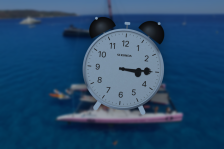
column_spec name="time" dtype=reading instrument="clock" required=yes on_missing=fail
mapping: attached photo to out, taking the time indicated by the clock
3:15
